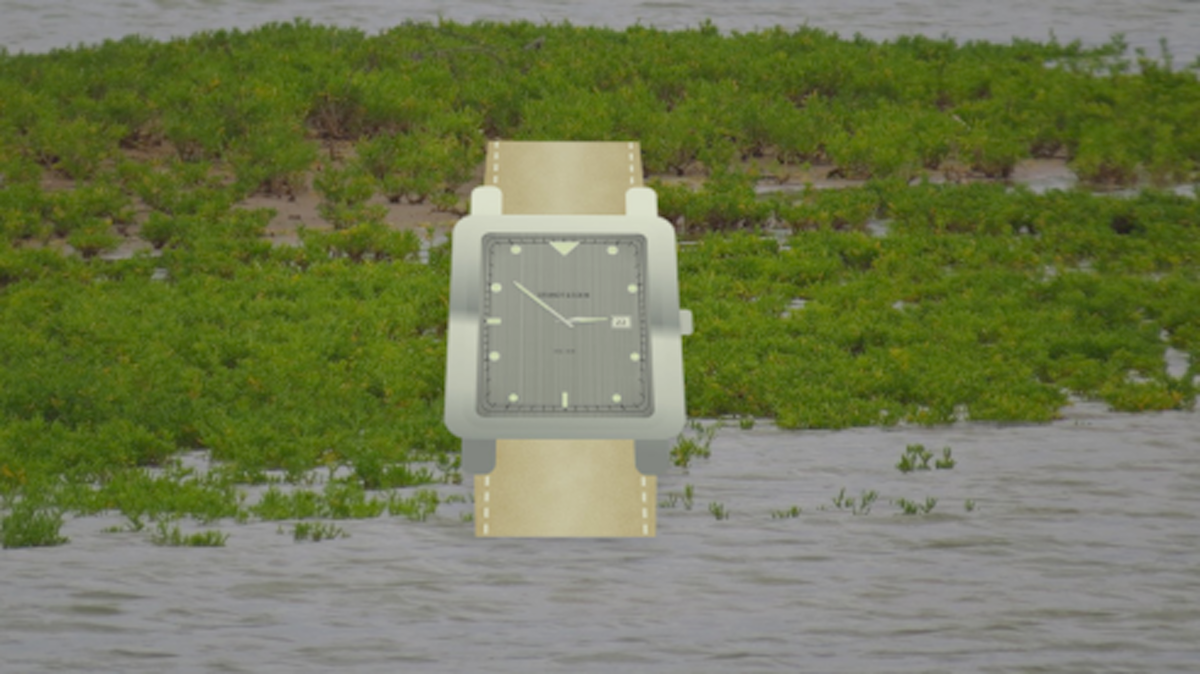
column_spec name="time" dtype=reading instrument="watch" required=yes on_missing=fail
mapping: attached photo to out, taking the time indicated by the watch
2:52
